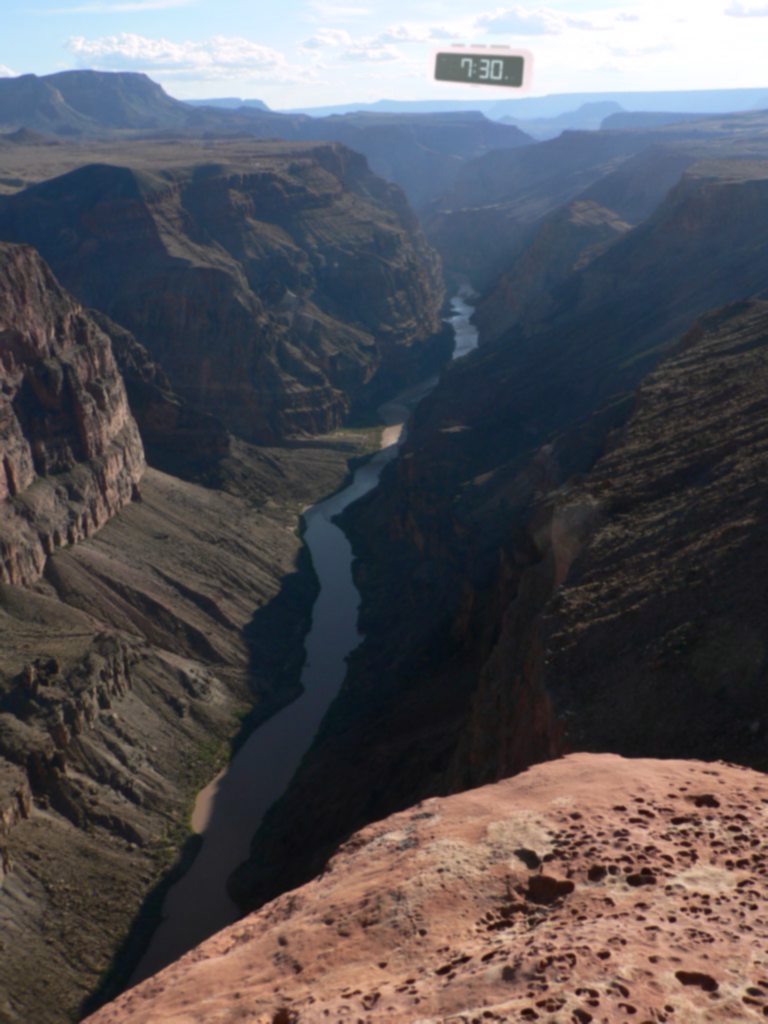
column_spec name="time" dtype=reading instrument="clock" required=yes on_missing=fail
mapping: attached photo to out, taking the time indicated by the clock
7:30
